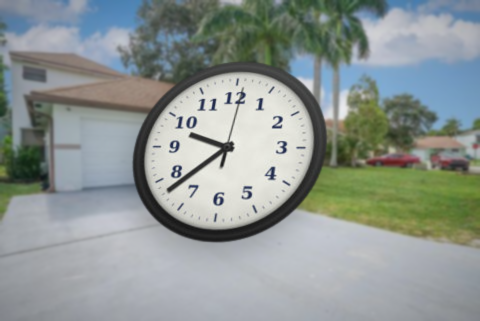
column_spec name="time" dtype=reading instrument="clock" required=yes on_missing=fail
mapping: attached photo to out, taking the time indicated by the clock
9:38:01
